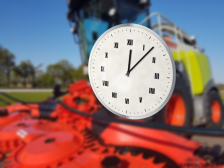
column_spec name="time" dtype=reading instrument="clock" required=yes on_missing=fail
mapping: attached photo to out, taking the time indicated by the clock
12:07
